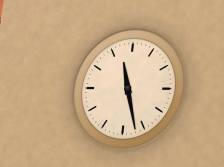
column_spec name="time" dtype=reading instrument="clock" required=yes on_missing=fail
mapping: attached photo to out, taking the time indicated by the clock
11:27
